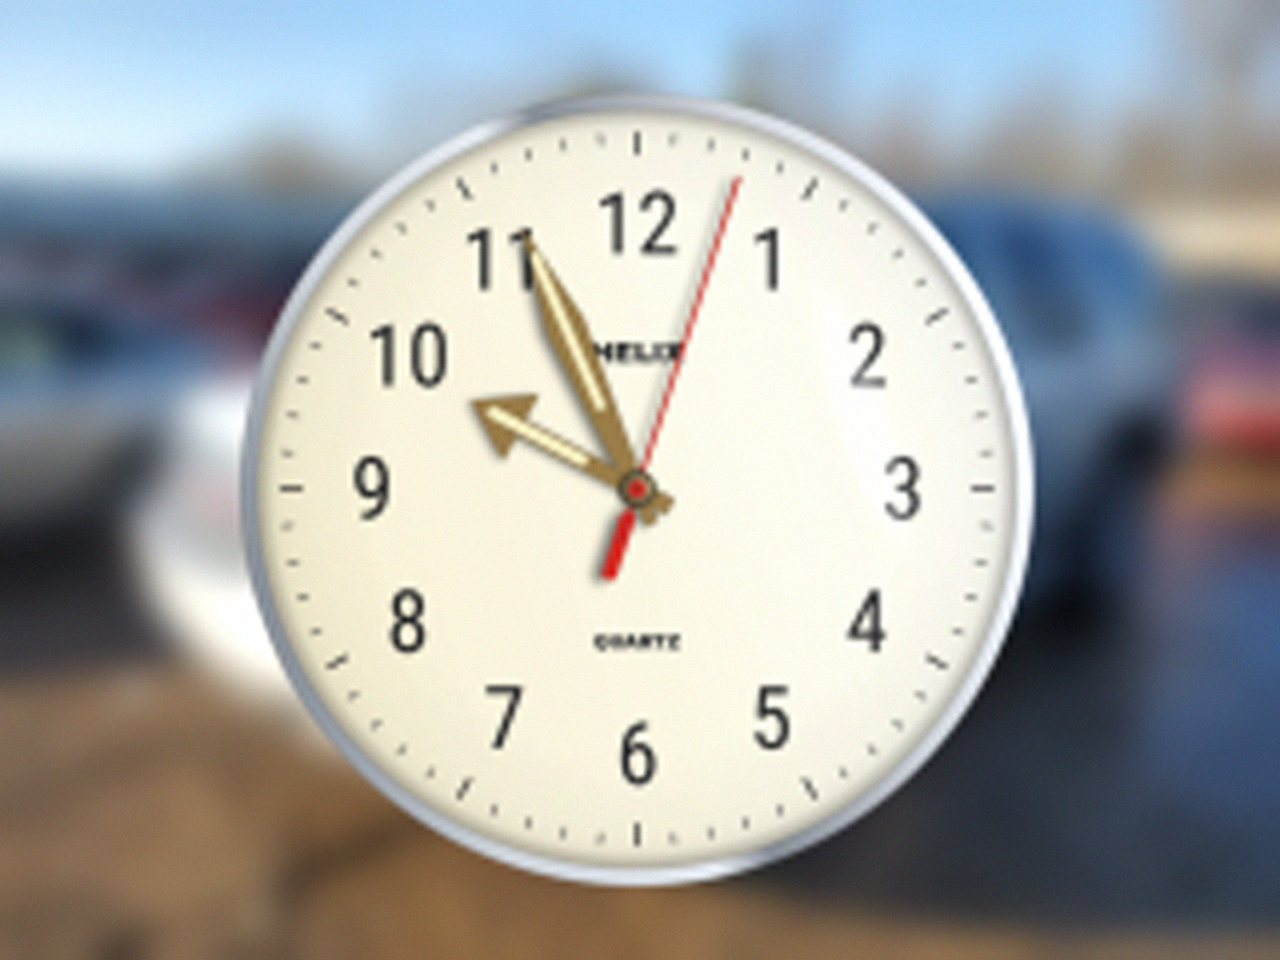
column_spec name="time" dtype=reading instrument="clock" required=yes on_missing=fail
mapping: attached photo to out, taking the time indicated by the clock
9:56:03
